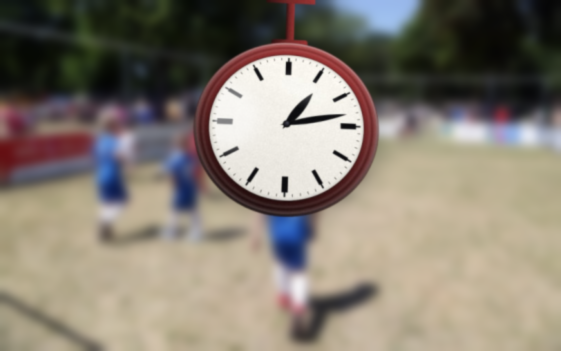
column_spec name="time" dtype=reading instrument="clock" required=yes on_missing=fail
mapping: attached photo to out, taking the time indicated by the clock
1:13
